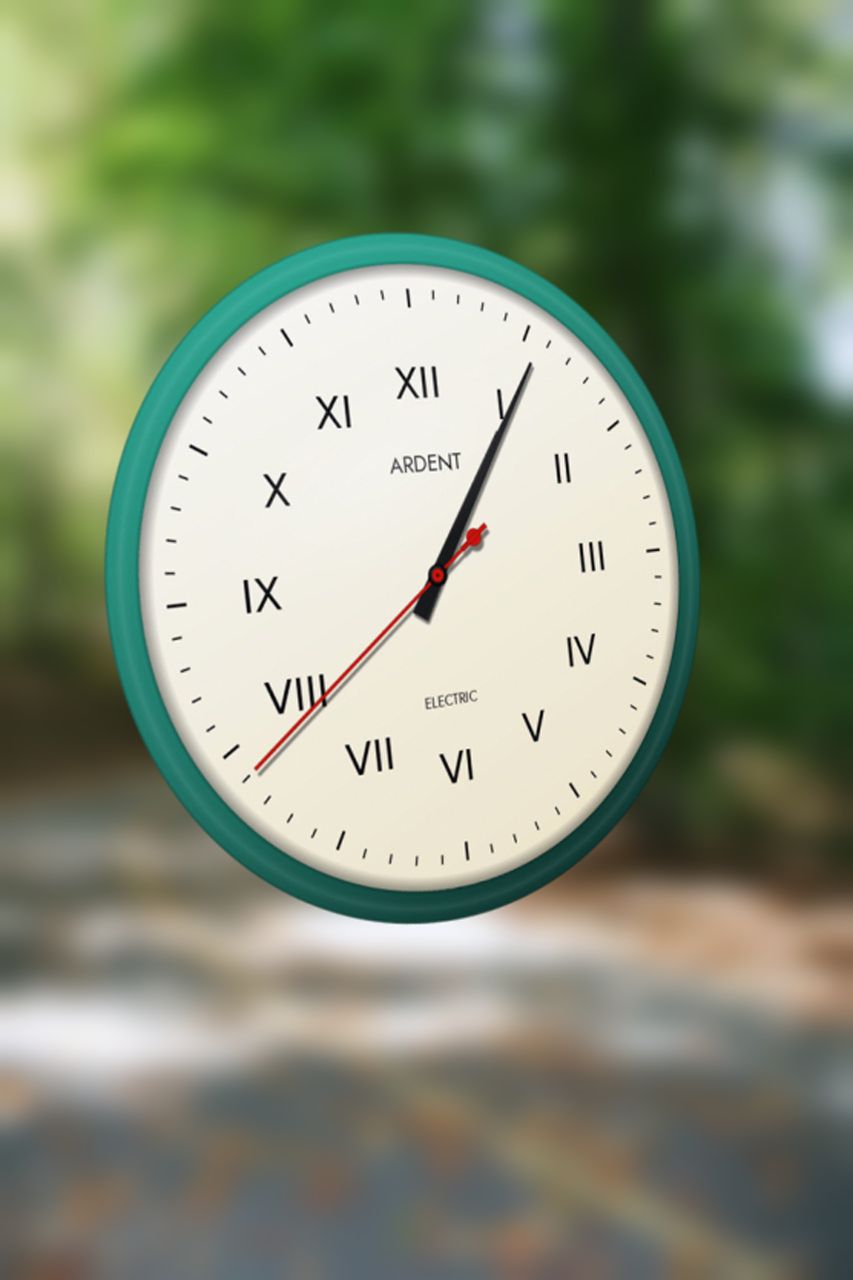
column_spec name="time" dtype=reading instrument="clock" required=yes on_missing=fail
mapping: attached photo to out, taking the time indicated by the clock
1:05:39
